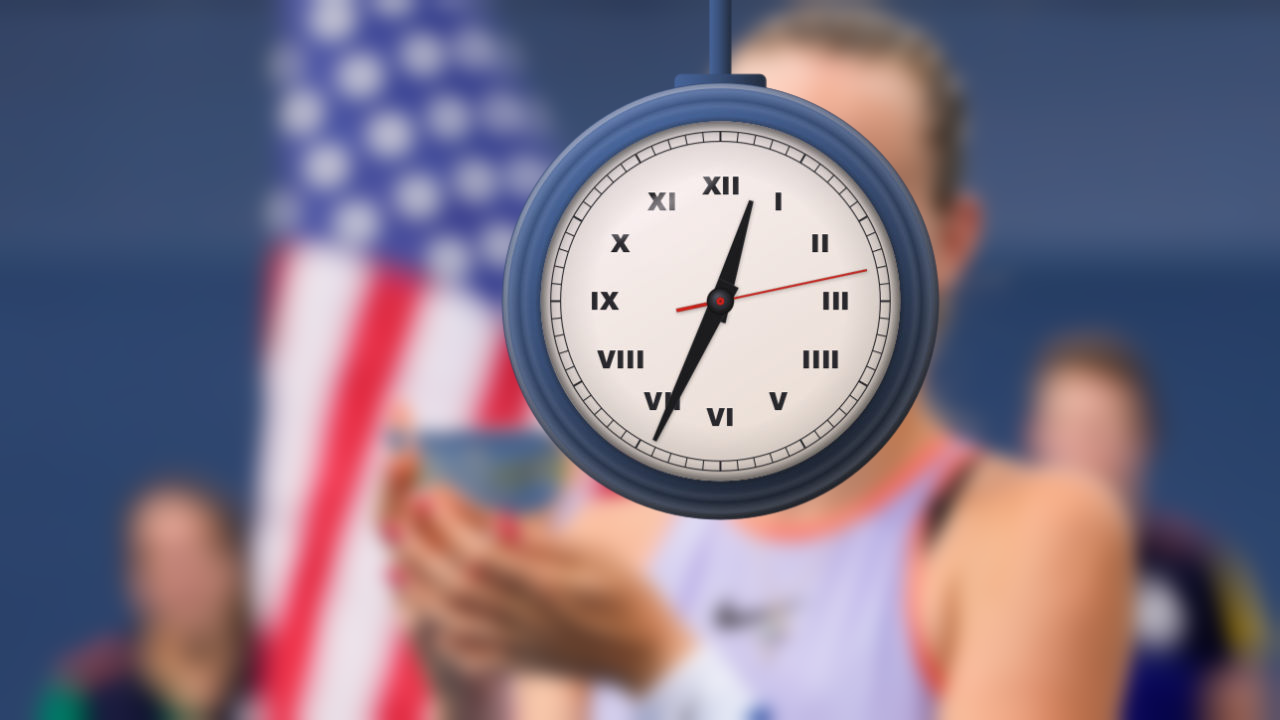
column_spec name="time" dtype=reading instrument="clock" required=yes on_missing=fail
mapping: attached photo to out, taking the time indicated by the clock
12:34:13
